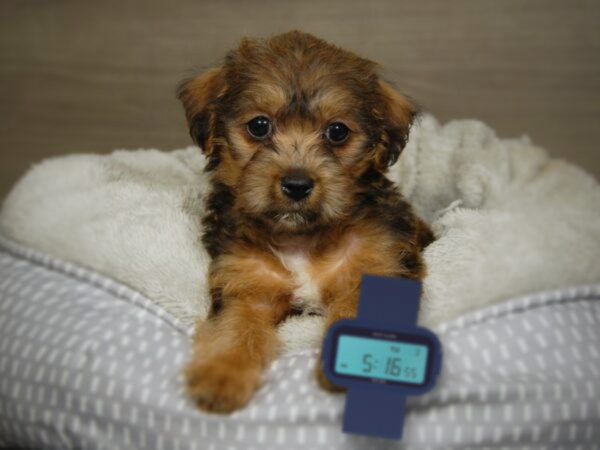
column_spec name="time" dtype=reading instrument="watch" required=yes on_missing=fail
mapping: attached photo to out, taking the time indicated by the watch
5:16
